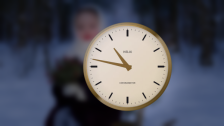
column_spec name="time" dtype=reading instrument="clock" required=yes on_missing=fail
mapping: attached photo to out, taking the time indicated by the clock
10:47
